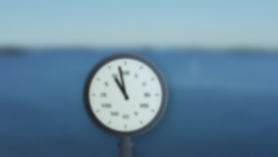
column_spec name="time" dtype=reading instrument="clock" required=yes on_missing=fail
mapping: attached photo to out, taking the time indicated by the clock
10:58
